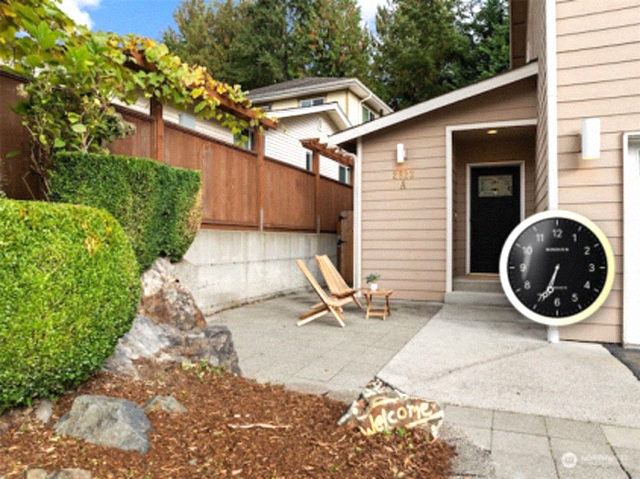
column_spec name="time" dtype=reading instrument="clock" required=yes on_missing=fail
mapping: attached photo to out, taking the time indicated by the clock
6:34
